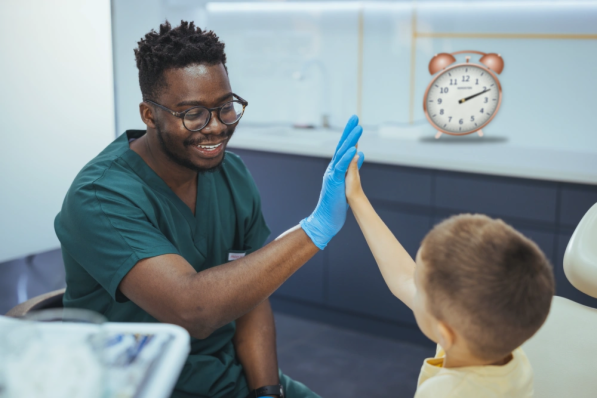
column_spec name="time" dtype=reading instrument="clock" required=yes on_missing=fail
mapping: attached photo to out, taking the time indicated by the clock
2:11
